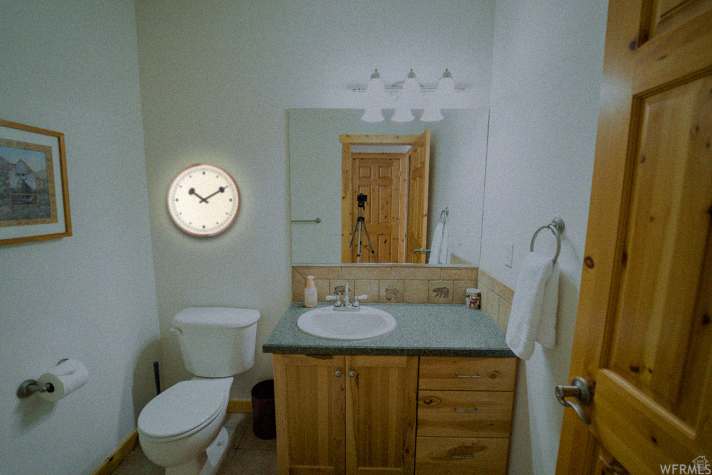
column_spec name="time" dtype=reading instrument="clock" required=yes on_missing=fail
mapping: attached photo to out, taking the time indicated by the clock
10:10
